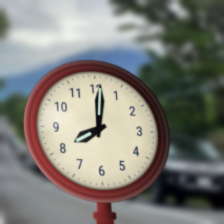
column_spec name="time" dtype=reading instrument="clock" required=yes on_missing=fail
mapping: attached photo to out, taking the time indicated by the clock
8:01
